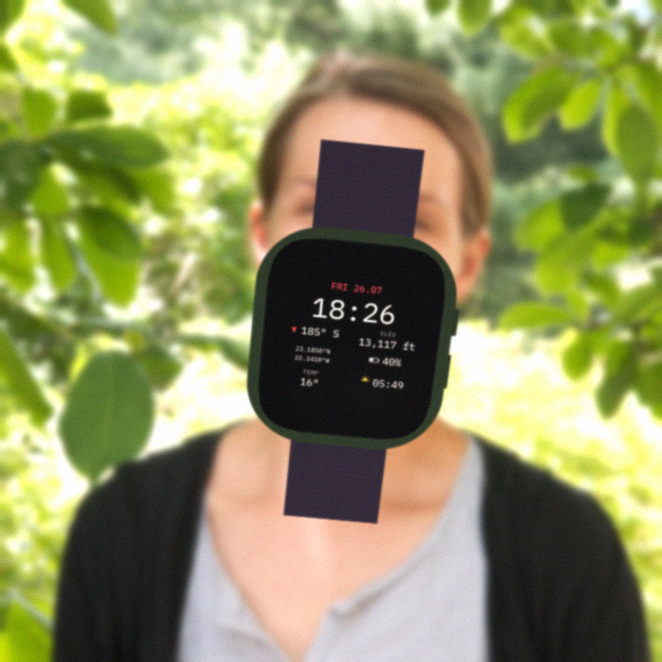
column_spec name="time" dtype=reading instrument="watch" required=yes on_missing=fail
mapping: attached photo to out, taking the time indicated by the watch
18:26
